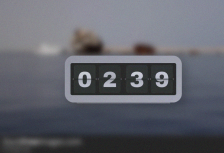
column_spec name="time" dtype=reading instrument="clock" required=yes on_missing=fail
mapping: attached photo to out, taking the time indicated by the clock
2:39
